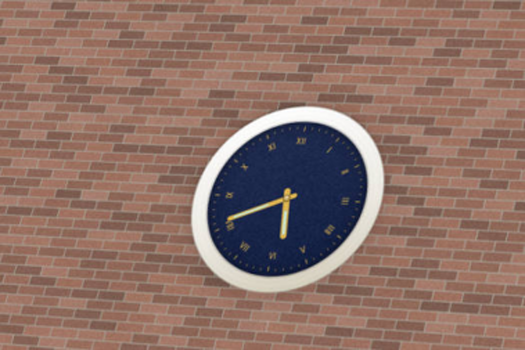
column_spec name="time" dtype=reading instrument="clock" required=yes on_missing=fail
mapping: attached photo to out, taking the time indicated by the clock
5:41
